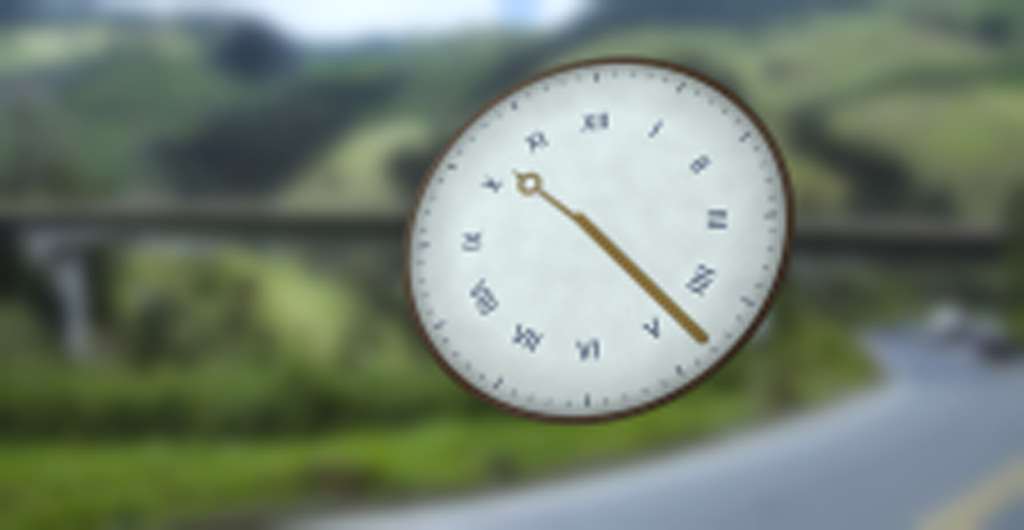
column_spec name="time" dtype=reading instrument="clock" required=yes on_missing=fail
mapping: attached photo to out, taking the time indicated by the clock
10:23
